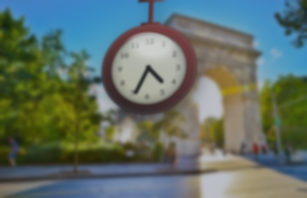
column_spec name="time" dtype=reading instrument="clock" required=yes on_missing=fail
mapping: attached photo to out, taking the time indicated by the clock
4:34
